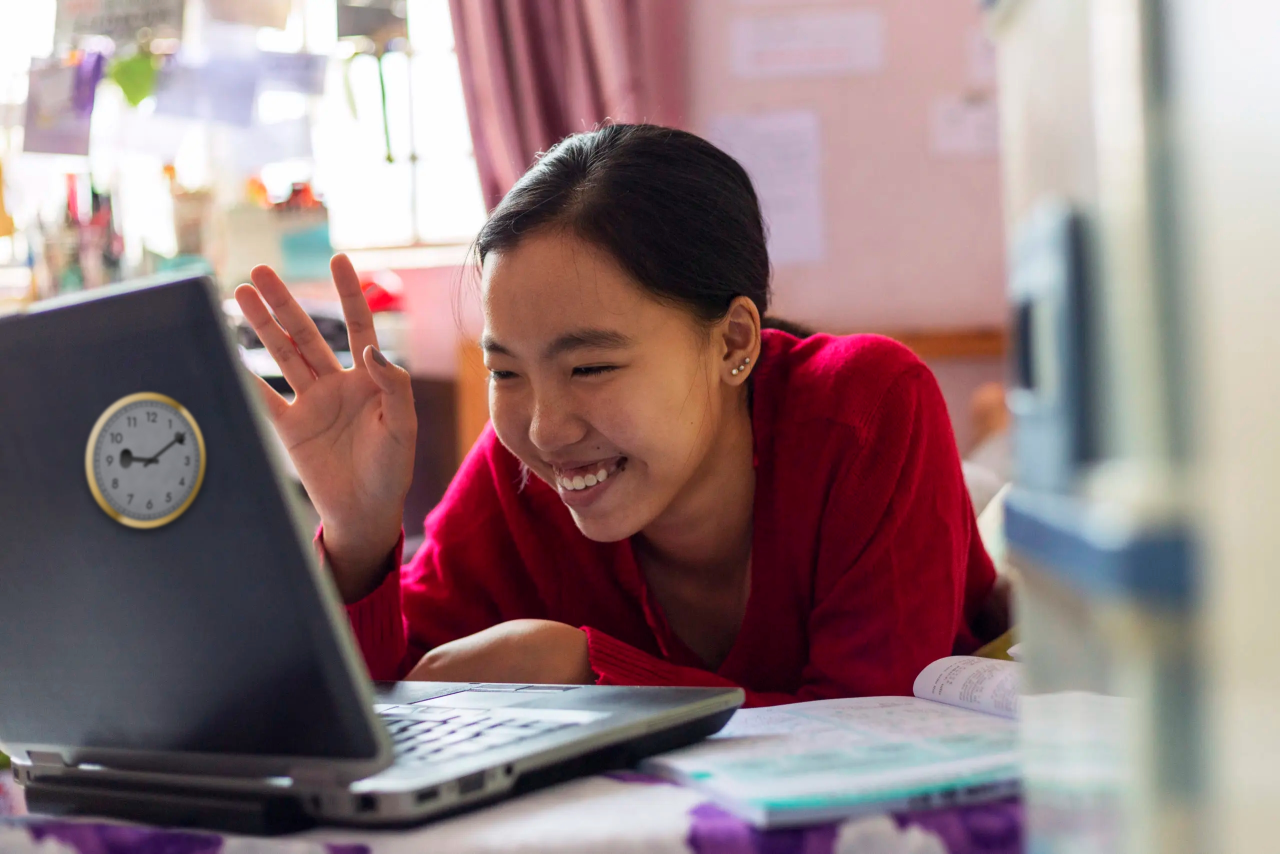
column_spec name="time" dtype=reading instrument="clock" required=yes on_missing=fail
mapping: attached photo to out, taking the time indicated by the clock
9:09
